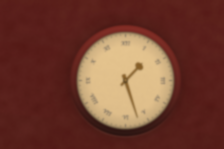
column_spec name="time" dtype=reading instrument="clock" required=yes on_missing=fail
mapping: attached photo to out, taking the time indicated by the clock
1:27
